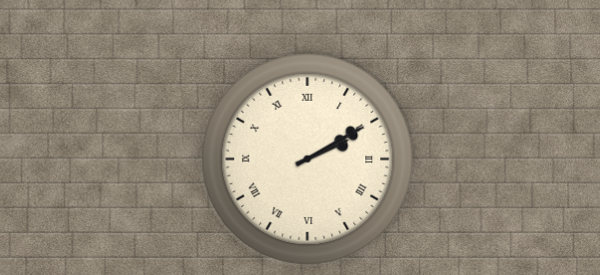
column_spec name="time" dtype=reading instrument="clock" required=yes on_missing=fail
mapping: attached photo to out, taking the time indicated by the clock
2:10
